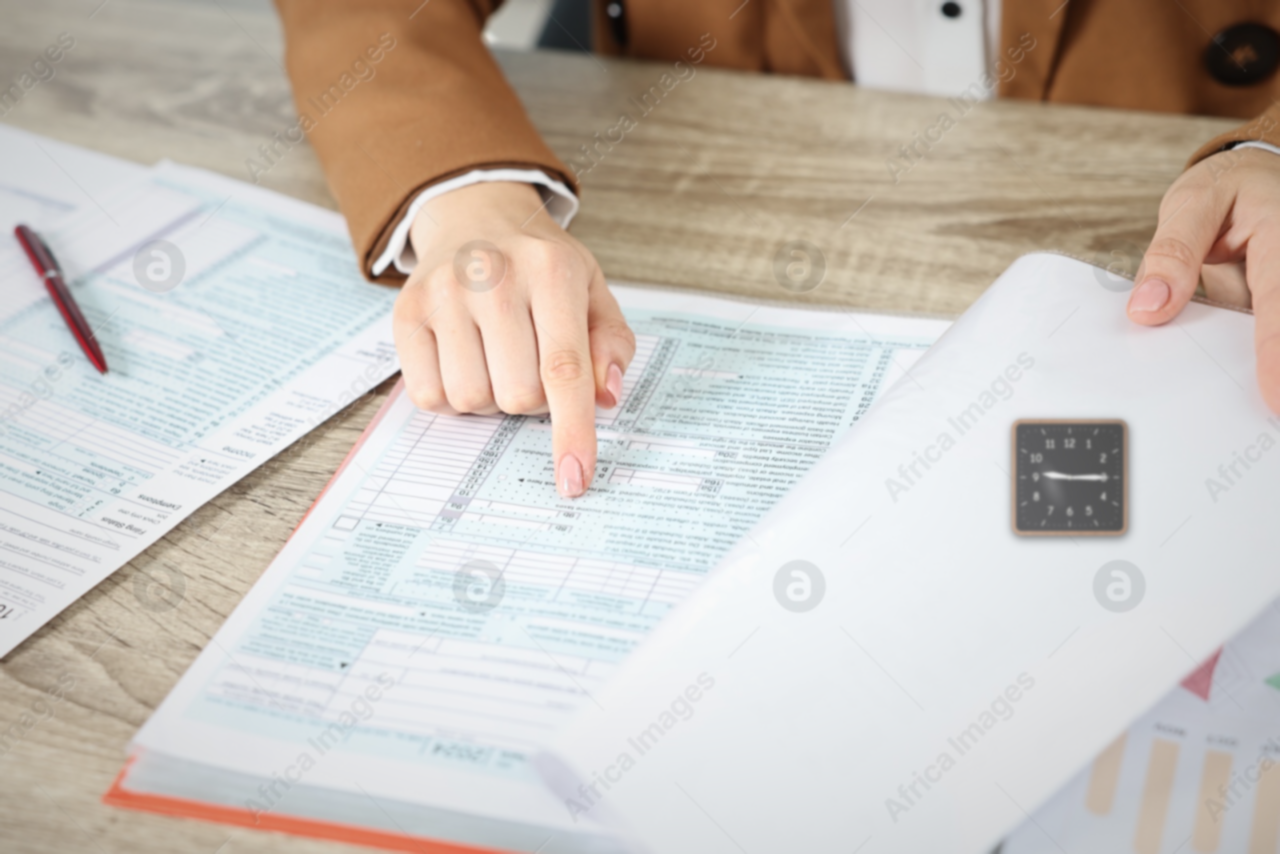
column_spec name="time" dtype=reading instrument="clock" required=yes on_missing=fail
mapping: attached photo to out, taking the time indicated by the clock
9:15
